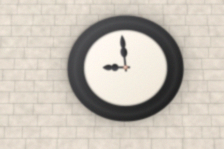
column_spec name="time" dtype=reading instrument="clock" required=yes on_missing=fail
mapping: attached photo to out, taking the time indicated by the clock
8:59
